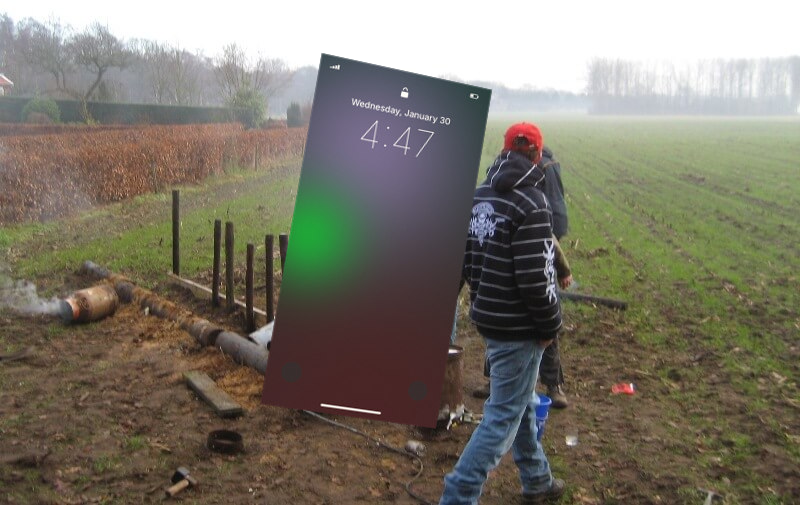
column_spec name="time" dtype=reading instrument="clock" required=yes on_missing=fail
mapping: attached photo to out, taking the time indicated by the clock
4:47
